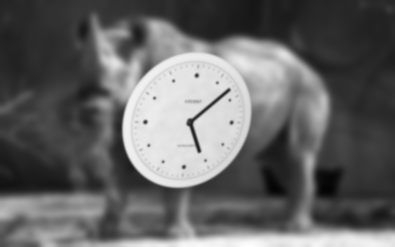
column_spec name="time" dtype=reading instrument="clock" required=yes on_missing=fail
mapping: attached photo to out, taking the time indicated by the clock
5:08
